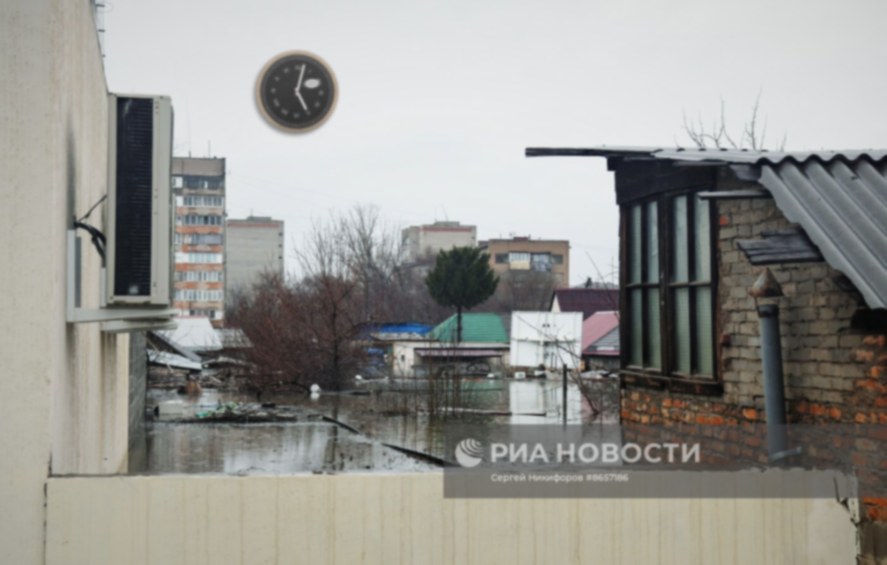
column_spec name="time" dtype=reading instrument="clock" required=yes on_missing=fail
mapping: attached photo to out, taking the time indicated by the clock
5:02
